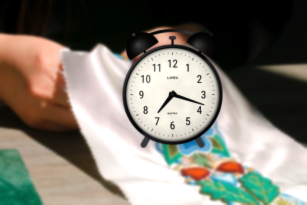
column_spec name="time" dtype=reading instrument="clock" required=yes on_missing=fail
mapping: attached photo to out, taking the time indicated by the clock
7:18
